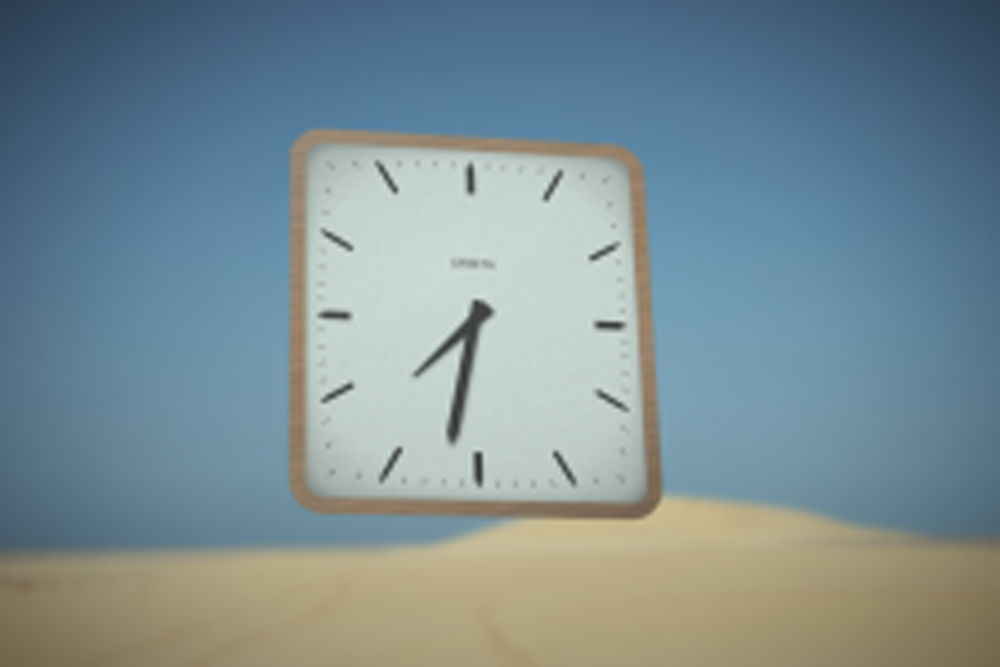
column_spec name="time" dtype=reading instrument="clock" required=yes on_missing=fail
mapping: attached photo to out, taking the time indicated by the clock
7:32
